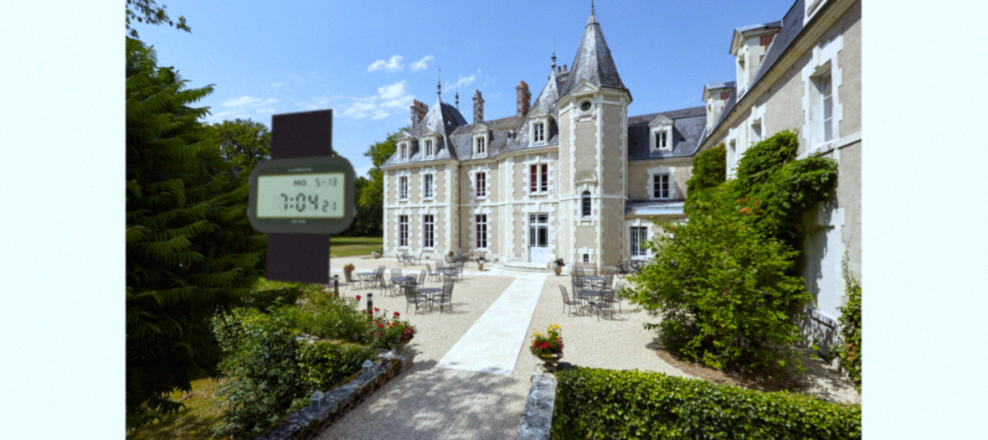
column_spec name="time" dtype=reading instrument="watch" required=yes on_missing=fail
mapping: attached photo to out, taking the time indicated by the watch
7:04
